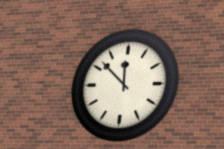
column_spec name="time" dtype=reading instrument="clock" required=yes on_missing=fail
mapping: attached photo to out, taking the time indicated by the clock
11:52
